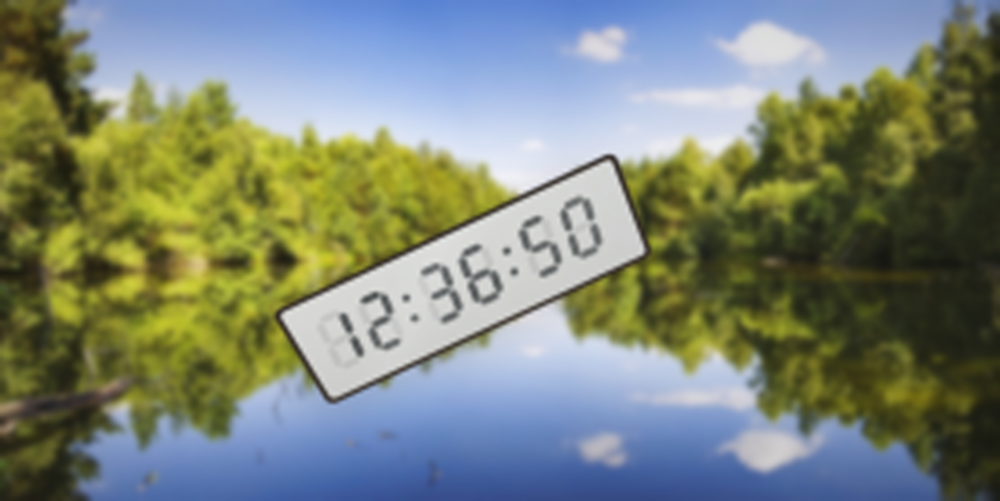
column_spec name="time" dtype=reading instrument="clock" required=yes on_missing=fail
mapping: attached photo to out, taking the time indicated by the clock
12:36:50
